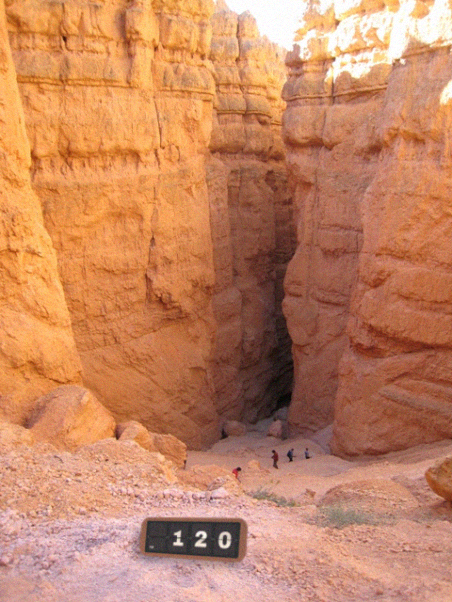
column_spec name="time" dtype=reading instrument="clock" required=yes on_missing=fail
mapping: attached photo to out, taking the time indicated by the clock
1:20
